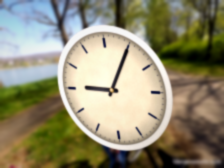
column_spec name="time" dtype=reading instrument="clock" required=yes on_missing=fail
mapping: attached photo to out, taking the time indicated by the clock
9:05
